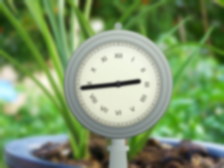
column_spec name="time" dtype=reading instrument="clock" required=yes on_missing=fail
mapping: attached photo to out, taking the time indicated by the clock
2:44
